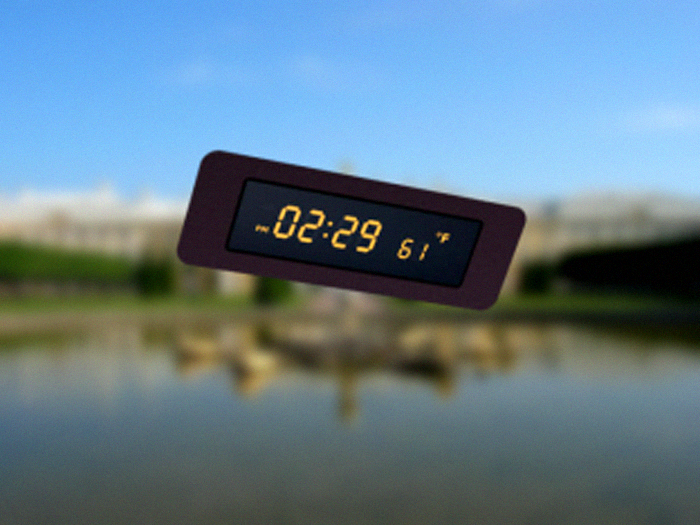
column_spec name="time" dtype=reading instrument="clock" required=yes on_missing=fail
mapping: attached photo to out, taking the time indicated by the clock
2:29
